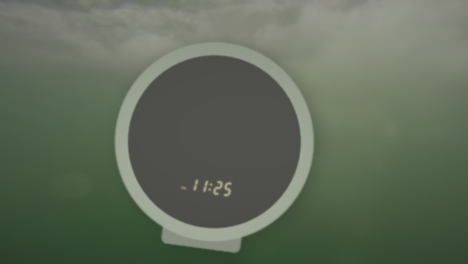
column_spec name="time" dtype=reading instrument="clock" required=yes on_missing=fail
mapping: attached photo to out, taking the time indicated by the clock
11:25
